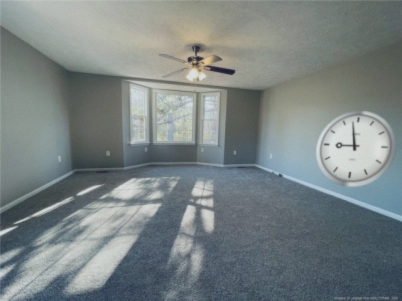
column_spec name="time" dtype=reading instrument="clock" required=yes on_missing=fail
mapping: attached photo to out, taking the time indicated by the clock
8:58
